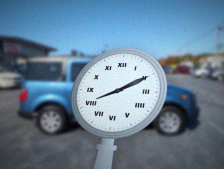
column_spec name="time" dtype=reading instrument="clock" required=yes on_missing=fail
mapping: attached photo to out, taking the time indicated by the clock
8:10
